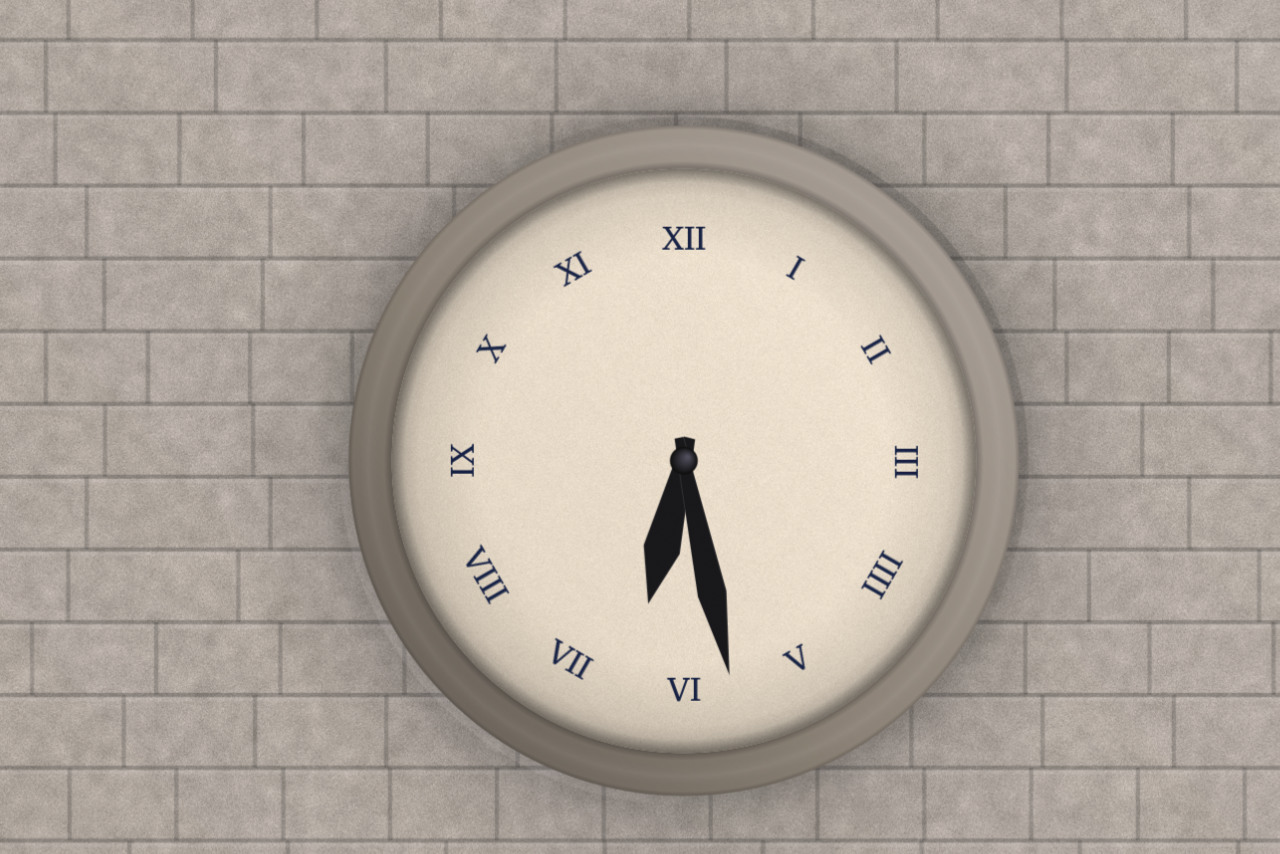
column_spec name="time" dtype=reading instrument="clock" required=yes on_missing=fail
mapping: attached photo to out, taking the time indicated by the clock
6:28
